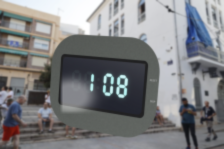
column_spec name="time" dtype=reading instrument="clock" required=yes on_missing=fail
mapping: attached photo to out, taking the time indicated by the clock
1:08
